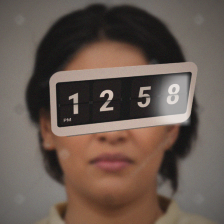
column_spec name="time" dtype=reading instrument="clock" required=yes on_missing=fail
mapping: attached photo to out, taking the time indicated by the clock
12:58
